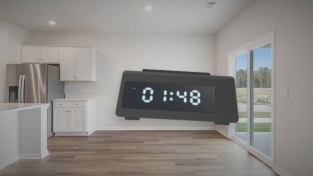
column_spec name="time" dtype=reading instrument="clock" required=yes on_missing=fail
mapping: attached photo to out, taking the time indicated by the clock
1:48
